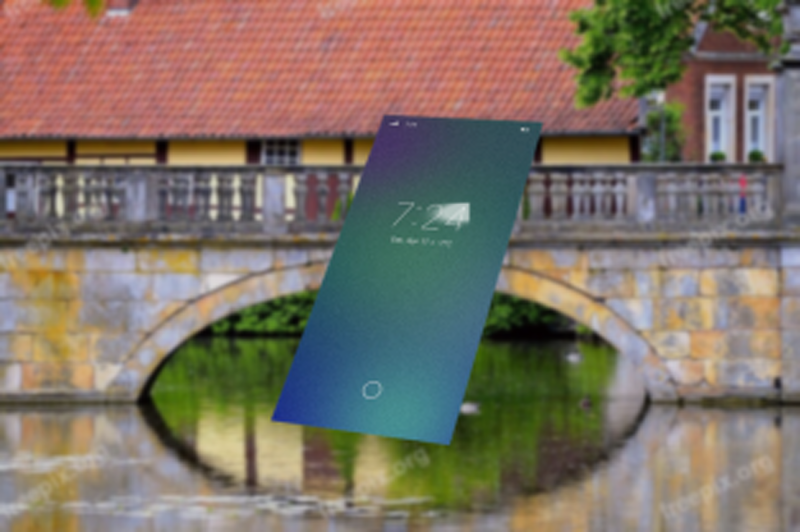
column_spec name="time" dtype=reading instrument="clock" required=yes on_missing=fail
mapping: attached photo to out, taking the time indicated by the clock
7:24
